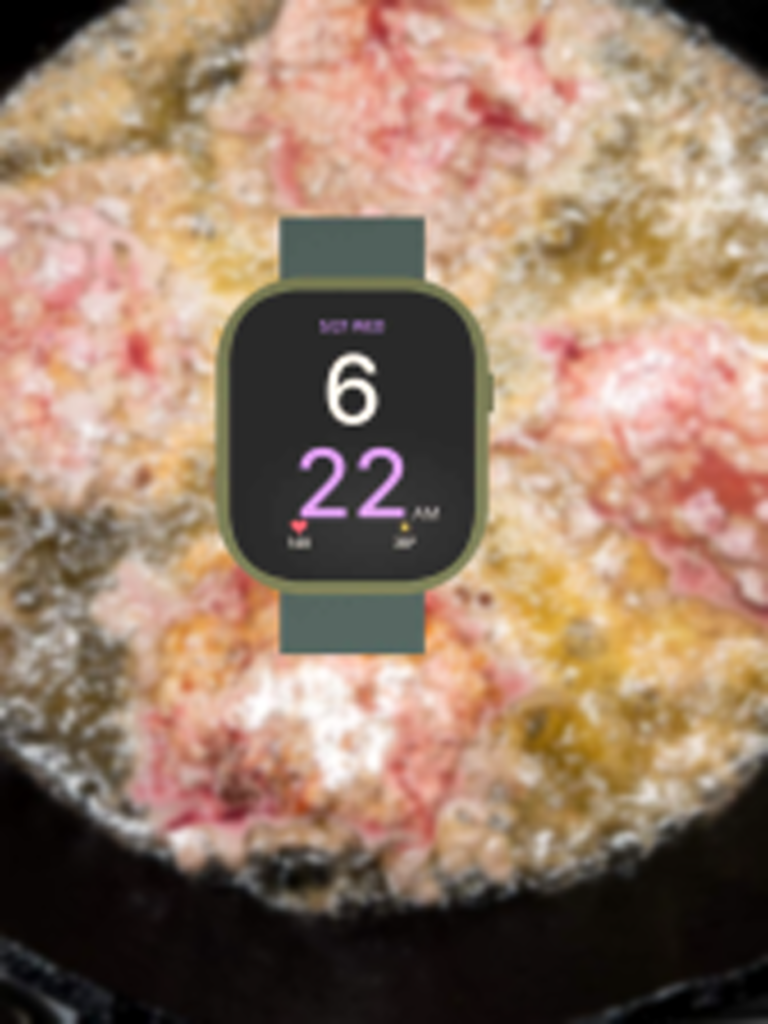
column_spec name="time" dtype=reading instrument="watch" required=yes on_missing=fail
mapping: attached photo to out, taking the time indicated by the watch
6:22
